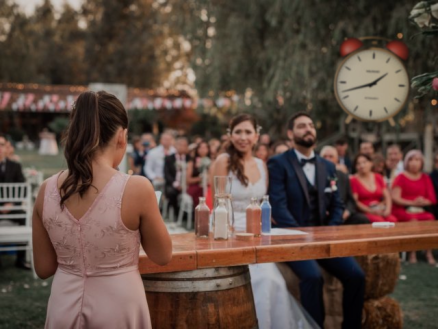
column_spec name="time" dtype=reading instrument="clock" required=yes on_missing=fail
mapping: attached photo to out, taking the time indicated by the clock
1:42
